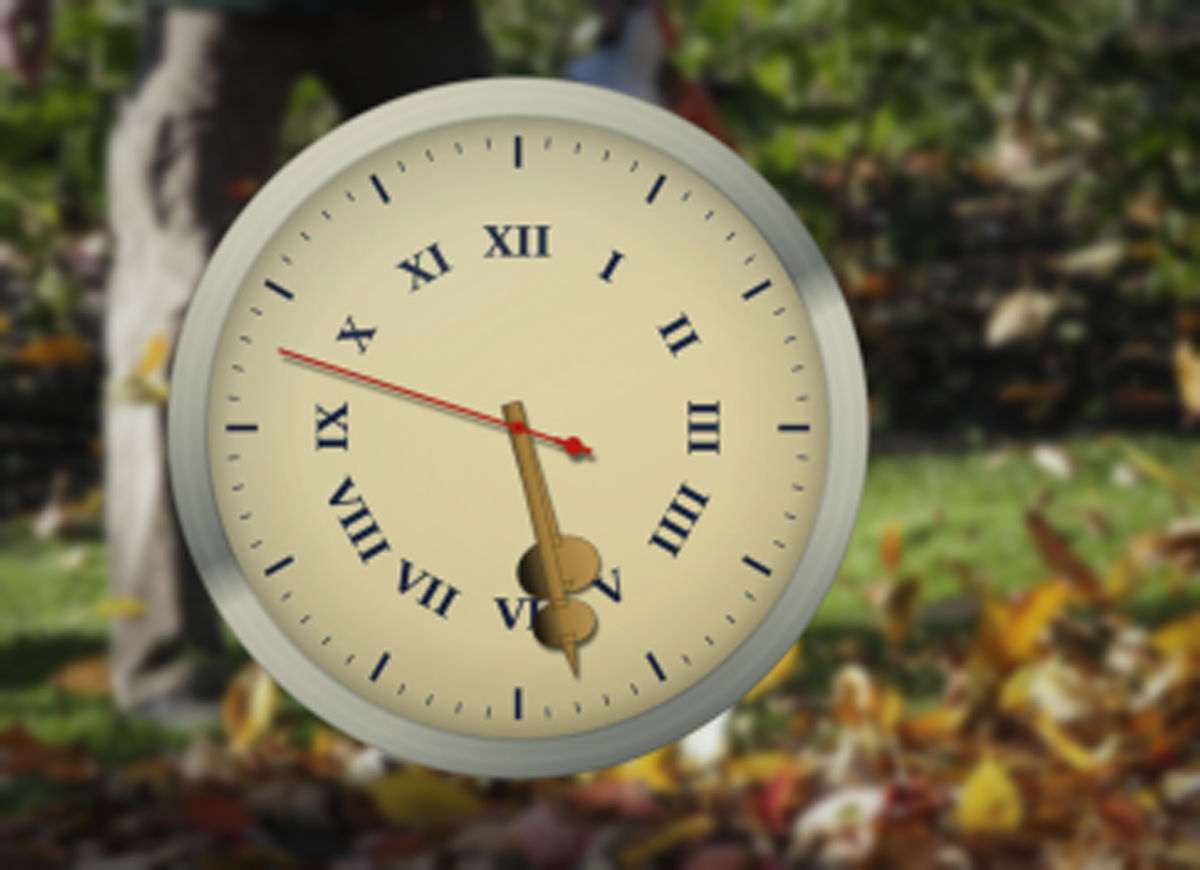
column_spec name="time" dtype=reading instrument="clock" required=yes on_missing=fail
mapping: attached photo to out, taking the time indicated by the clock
5:27:48
